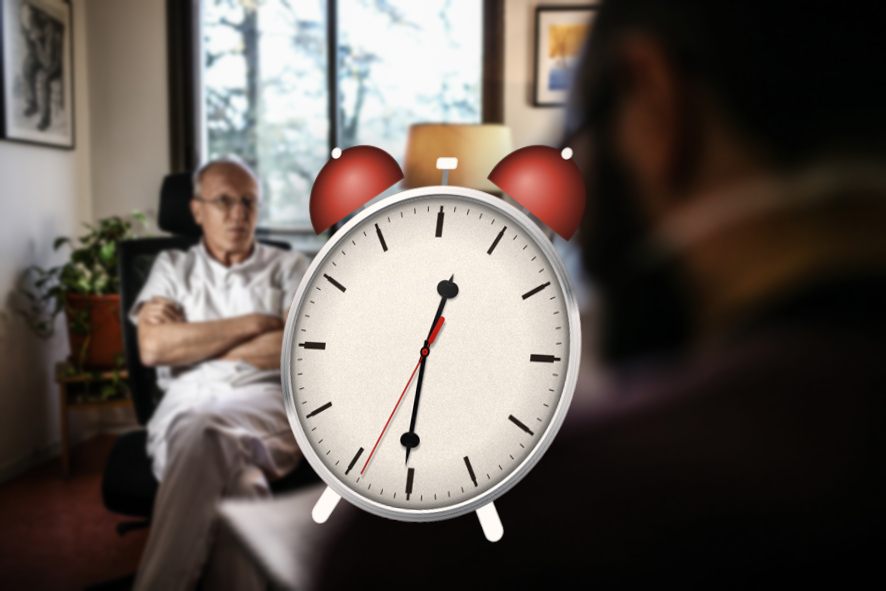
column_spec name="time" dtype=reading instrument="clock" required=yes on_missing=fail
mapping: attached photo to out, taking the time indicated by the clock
12:30:34
